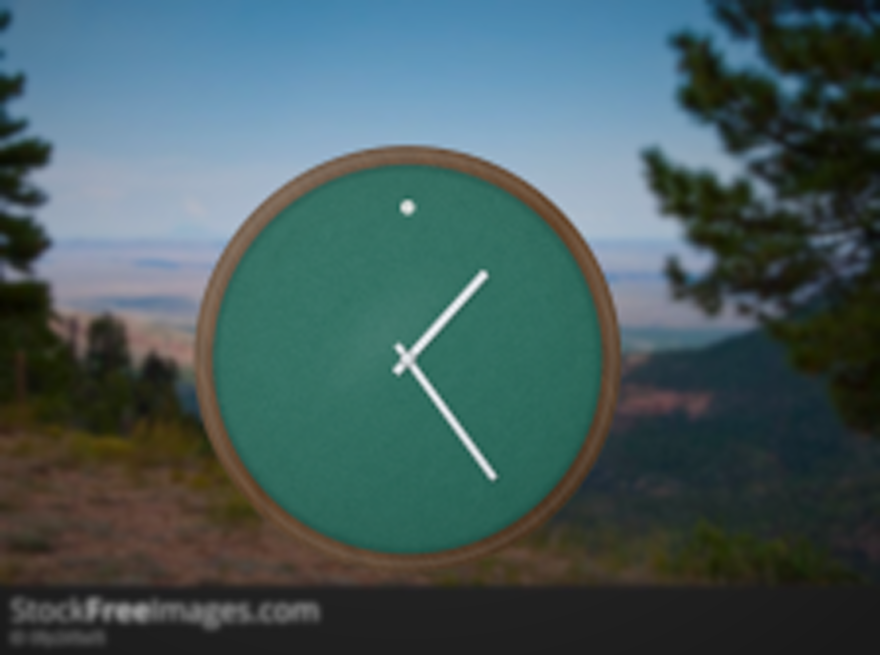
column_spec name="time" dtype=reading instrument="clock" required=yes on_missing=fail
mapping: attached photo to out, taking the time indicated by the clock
1:24
